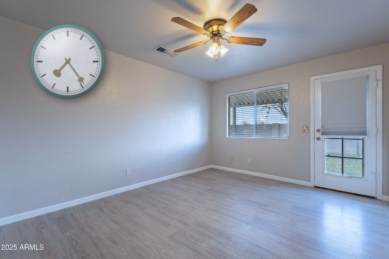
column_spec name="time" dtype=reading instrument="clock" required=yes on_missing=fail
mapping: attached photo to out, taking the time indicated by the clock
7:24
